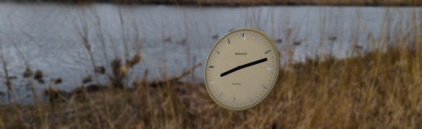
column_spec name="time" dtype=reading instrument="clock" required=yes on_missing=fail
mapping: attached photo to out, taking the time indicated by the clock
8:12
